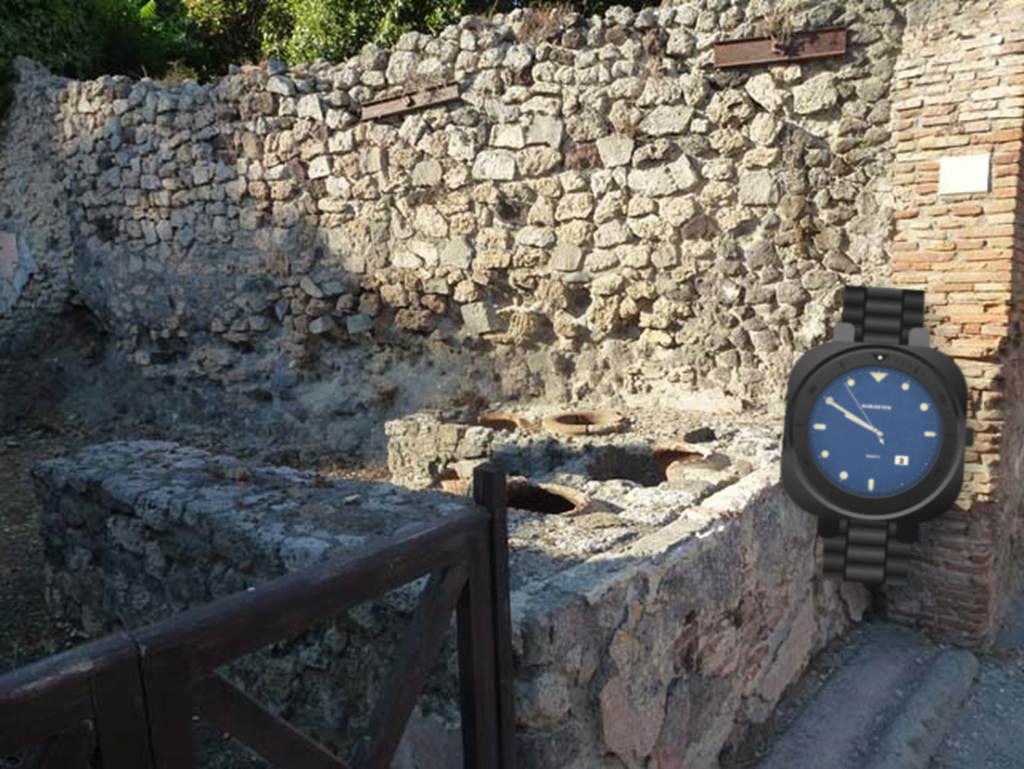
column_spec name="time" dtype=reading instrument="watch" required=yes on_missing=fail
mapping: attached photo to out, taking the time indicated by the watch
9:49:54
